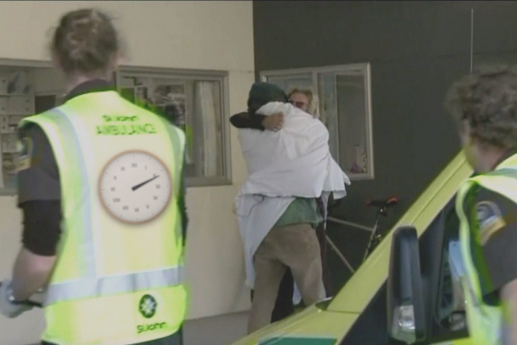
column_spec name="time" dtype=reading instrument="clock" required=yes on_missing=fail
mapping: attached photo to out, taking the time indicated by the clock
2:11
